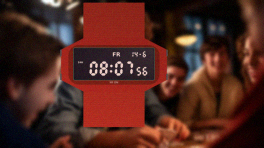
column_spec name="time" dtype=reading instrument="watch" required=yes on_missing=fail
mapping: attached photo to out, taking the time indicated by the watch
8:07:56
